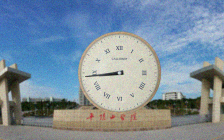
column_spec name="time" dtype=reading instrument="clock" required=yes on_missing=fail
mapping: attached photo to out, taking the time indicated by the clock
8:44
